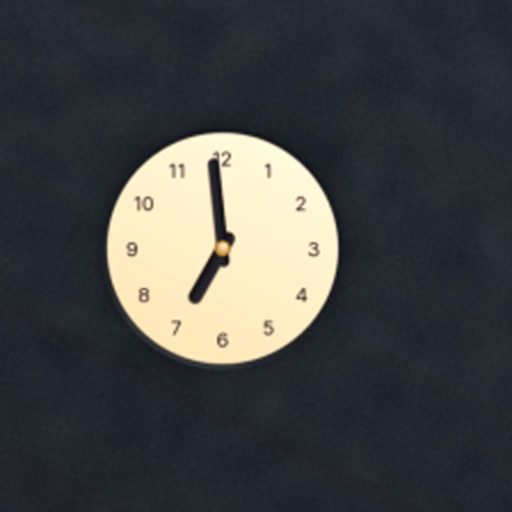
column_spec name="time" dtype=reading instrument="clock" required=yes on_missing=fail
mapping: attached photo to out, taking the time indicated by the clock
6:59
